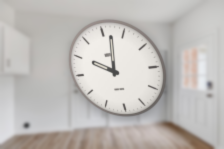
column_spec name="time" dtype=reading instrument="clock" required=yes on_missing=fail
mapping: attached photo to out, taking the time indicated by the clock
10:02
